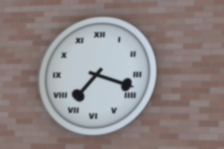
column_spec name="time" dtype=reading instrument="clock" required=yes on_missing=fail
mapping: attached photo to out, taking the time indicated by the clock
7:18
